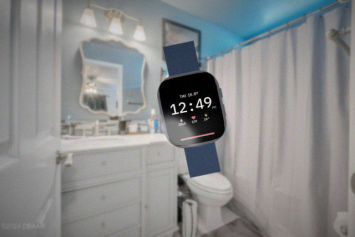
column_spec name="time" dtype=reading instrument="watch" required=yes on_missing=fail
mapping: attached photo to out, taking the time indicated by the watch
12:49
